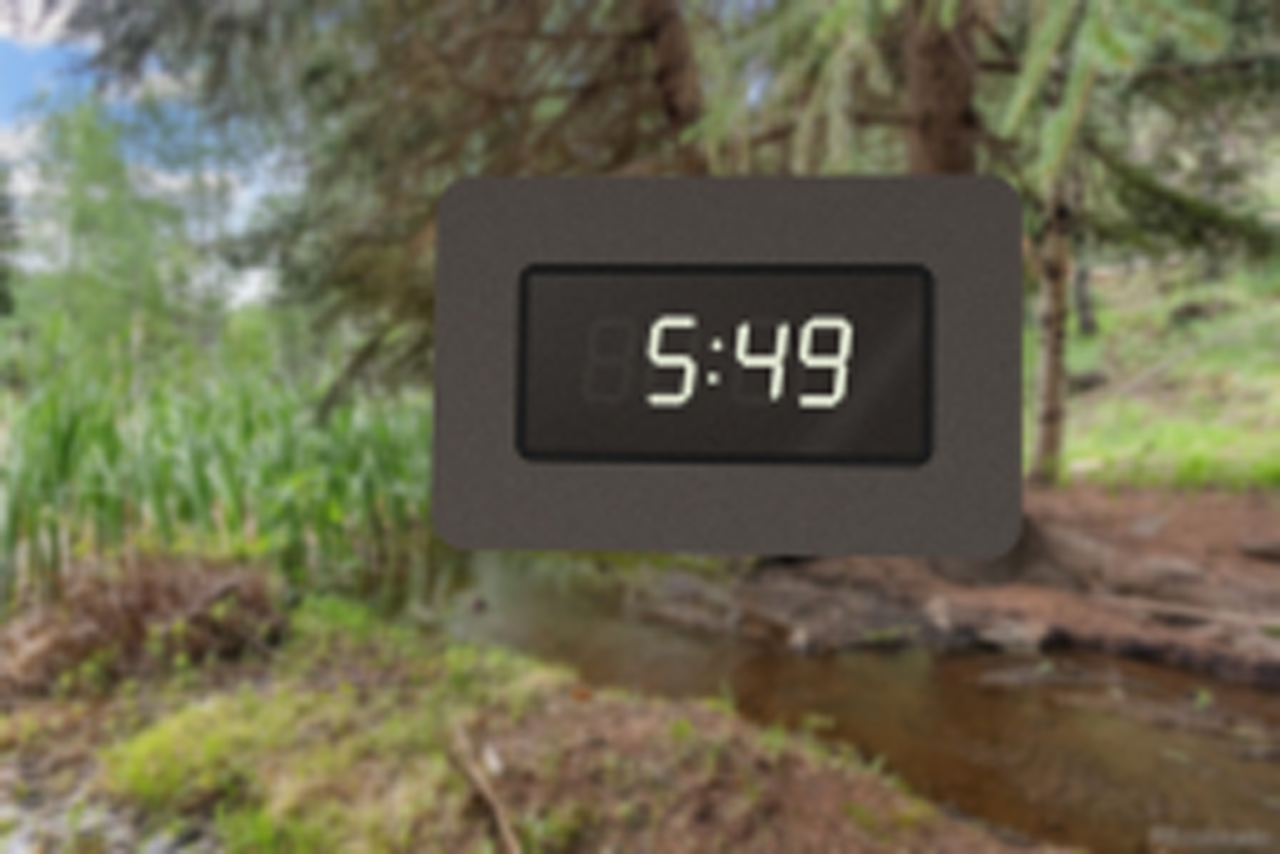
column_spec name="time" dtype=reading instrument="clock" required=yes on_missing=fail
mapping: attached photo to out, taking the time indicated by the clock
5:49
